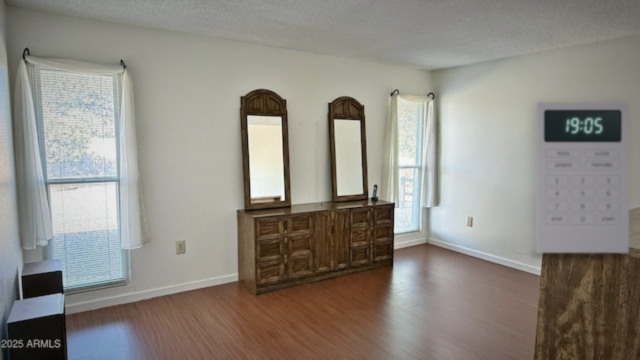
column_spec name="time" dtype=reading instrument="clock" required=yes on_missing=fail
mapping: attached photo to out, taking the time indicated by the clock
19:05
